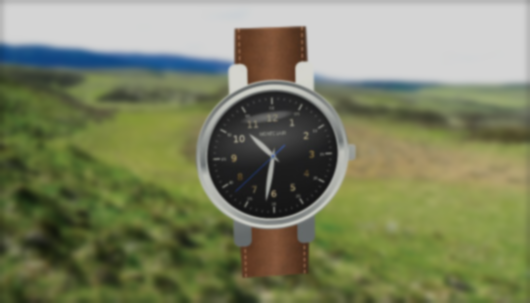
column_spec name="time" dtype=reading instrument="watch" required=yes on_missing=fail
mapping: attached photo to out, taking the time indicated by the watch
10:31:38
